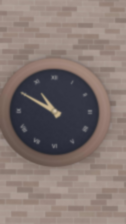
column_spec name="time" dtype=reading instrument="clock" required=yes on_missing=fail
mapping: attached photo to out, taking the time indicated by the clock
10:50
